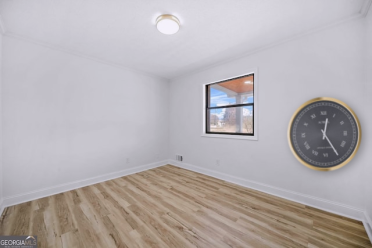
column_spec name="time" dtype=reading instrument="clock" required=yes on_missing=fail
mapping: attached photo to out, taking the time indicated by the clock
12:25
